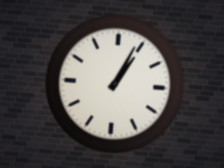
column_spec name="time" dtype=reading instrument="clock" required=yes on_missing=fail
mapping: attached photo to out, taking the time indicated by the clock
1:04
